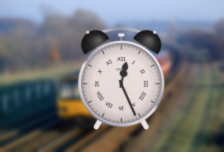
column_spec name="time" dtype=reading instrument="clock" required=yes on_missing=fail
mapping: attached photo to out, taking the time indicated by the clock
12:26
